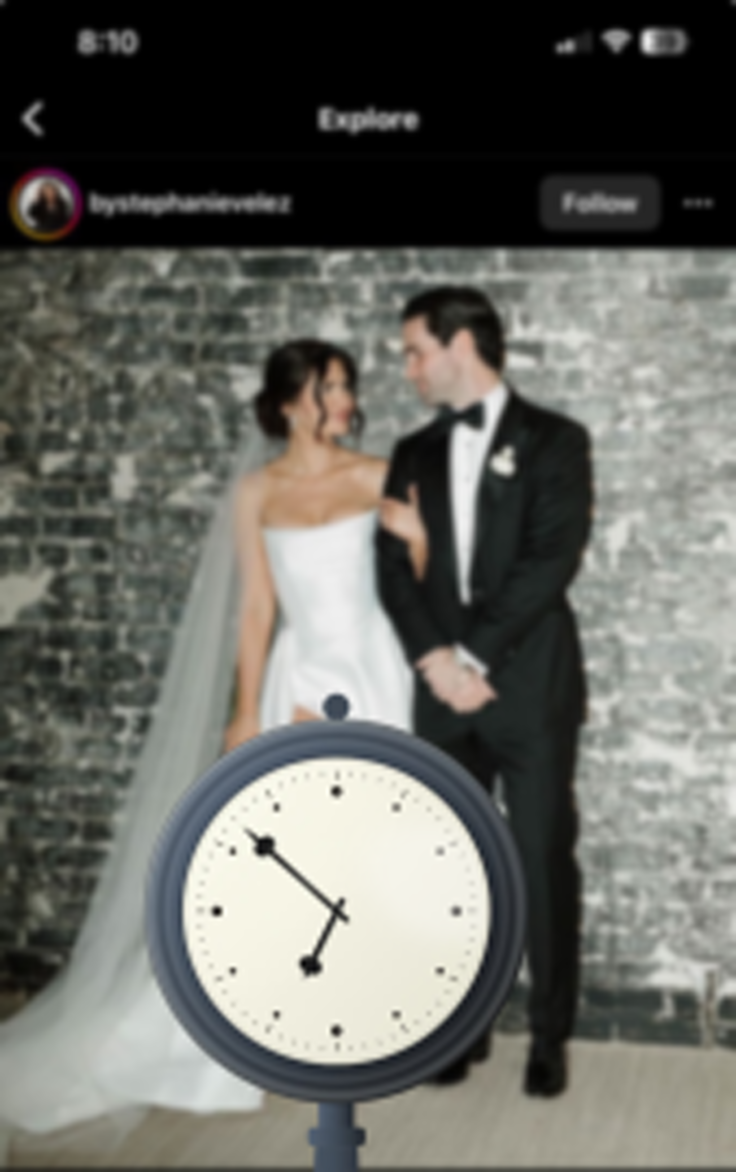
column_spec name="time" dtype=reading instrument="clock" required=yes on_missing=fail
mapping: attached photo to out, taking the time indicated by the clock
6:52
